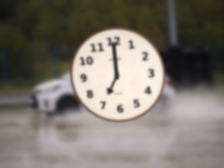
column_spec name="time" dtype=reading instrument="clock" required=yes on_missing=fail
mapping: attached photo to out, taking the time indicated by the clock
7:00
